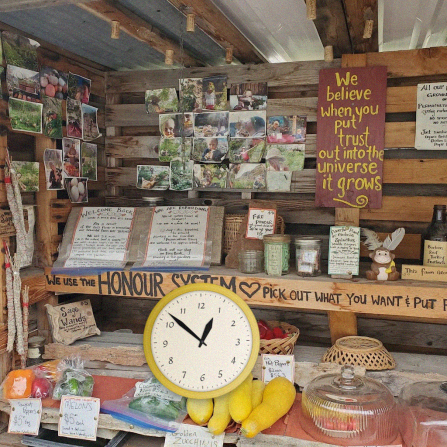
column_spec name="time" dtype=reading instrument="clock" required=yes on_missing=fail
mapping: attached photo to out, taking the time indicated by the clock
12:52
